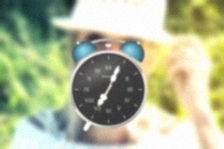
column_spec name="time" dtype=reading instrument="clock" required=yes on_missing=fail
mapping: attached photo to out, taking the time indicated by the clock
7:04
